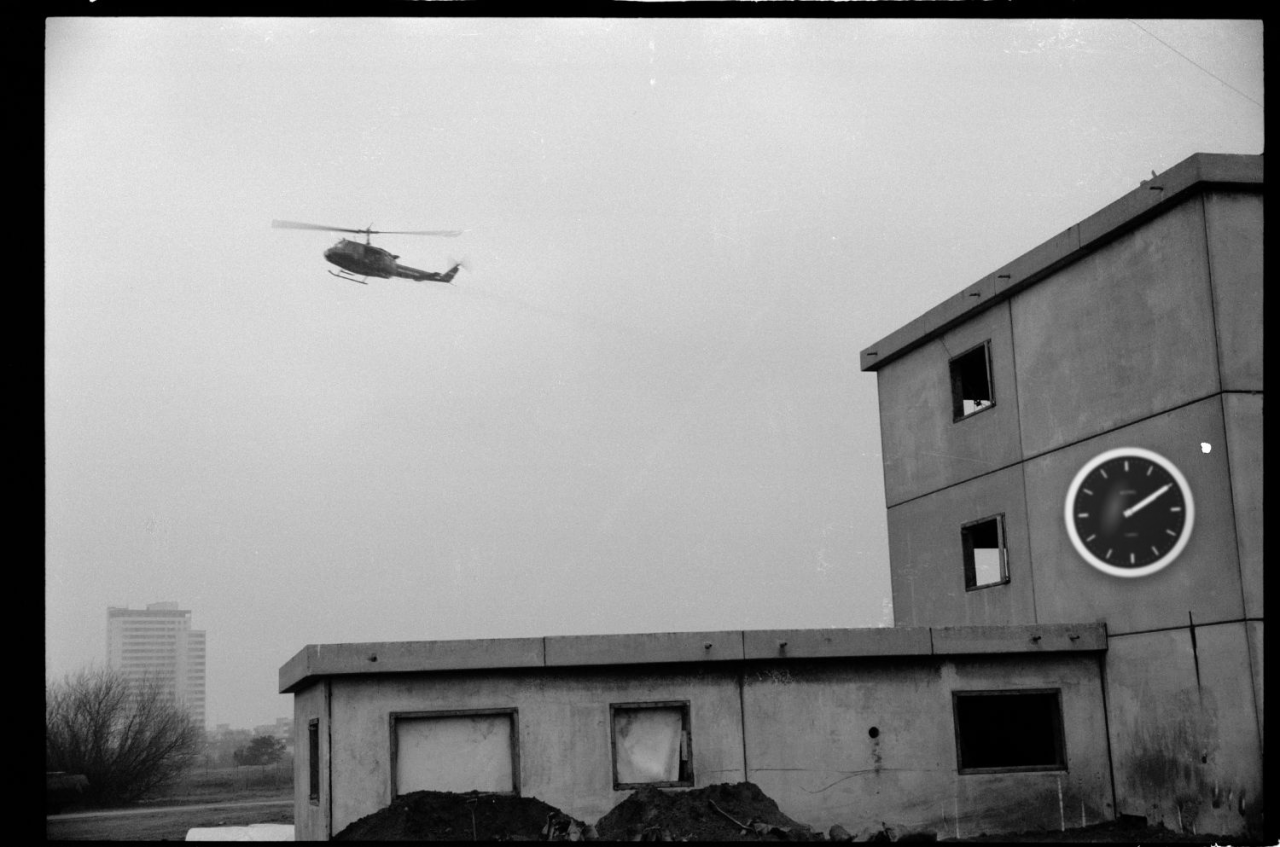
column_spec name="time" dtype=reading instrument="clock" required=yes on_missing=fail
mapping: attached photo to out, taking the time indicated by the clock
2:10
